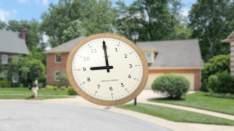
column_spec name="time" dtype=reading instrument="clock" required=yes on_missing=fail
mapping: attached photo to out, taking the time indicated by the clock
9:00
